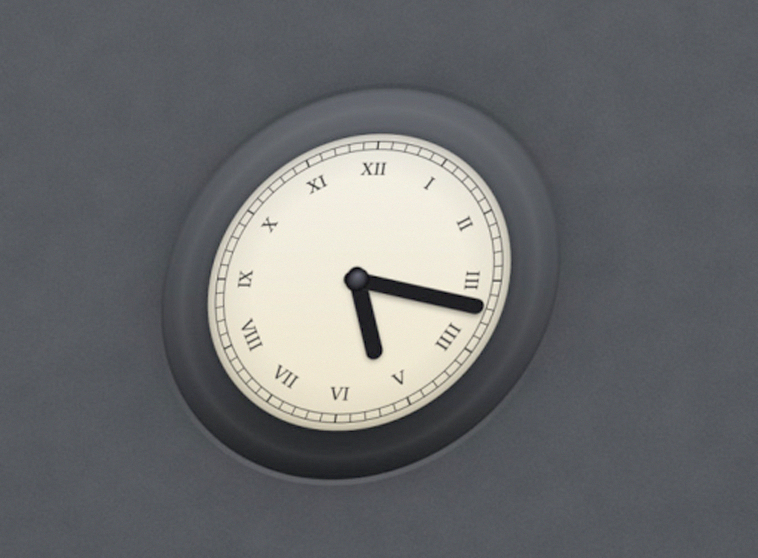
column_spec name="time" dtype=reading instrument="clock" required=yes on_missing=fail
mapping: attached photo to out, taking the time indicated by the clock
5:17
